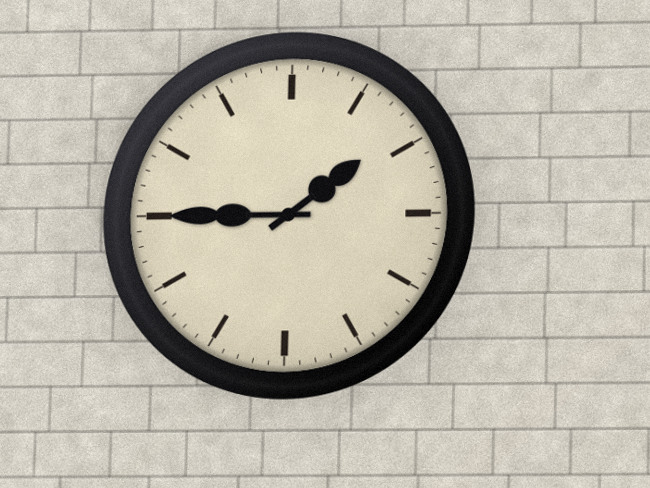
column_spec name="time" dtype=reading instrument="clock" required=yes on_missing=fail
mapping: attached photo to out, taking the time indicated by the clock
1:45
